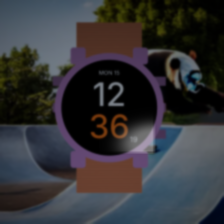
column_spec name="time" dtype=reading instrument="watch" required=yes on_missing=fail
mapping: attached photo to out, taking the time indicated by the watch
12:36
